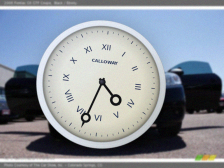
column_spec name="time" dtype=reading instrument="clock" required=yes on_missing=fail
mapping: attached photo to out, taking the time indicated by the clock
4:33
